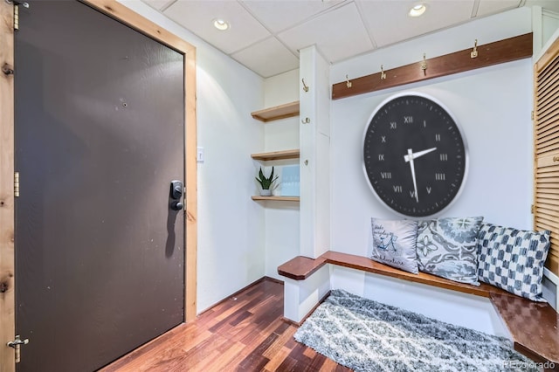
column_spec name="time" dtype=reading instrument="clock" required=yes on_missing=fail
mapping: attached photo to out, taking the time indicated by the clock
2:29
